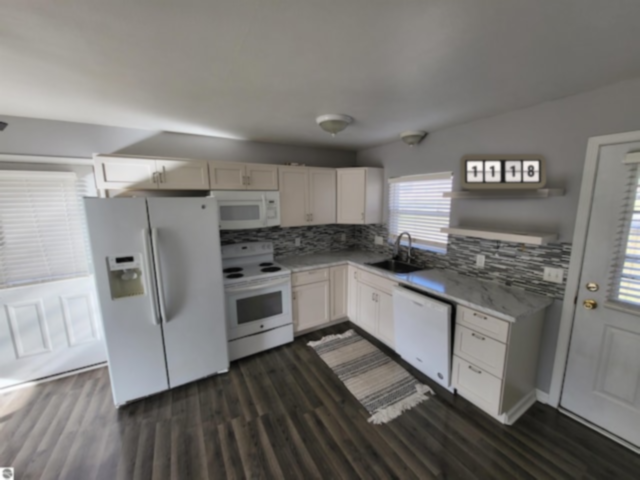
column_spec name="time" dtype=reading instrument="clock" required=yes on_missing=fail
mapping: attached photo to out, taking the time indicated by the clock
11:18
